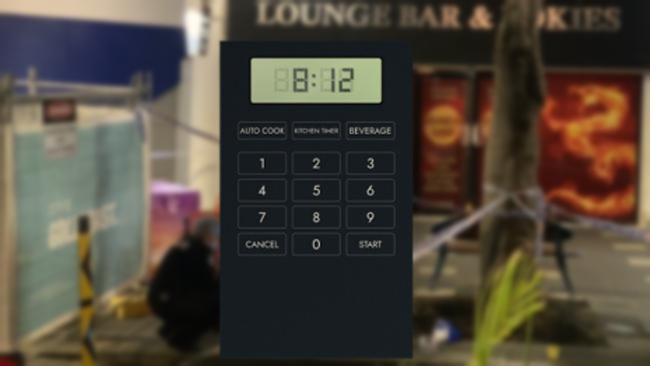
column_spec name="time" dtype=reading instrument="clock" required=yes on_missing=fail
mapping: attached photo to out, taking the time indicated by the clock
8:12
